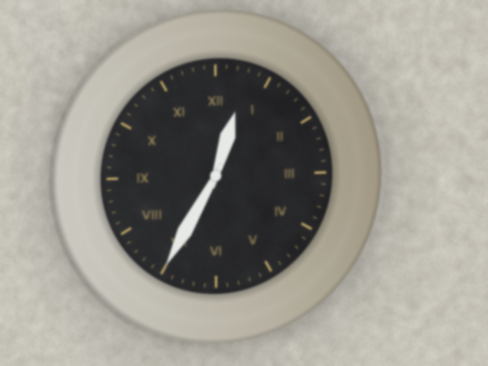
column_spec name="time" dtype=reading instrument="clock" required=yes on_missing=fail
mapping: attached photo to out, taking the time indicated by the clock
12:35
